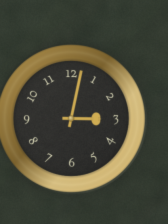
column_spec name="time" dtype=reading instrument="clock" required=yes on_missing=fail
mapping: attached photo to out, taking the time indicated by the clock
3:02
